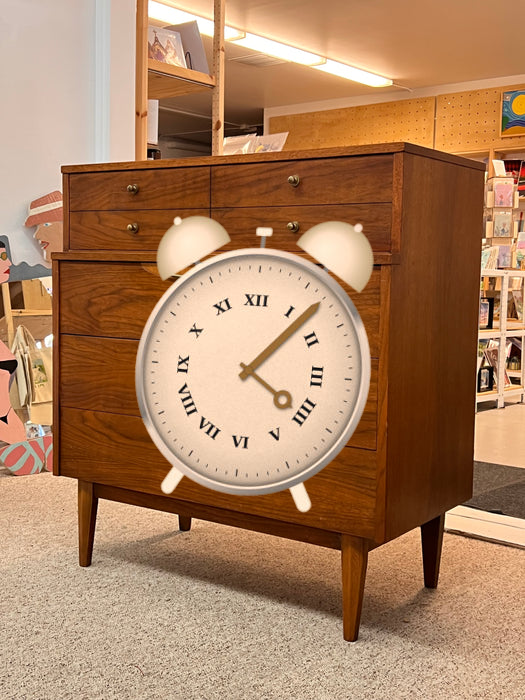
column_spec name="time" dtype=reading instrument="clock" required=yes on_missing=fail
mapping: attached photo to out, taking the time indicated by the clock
4:07
